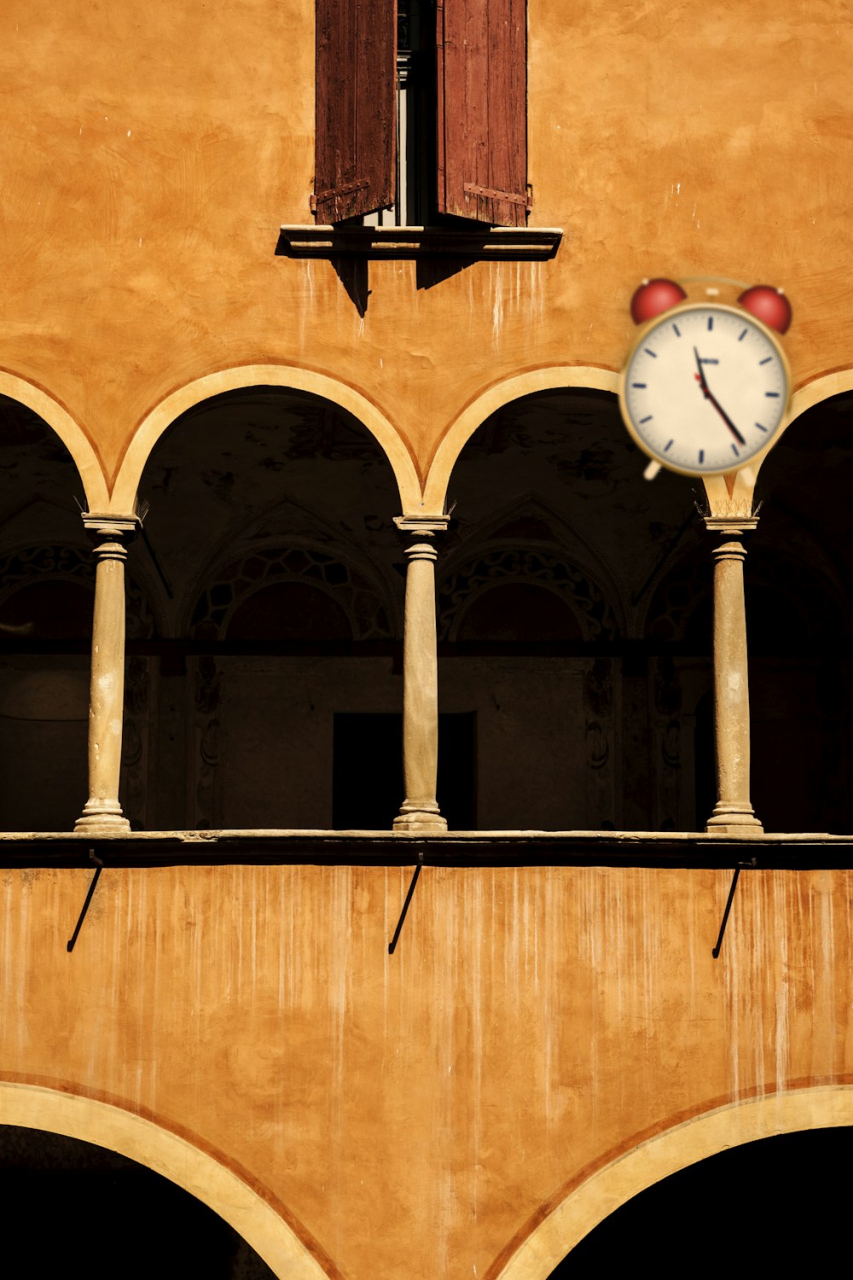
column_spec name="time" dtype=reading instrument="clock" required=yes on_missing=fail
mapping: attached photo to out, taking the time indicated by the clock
11:23:24
